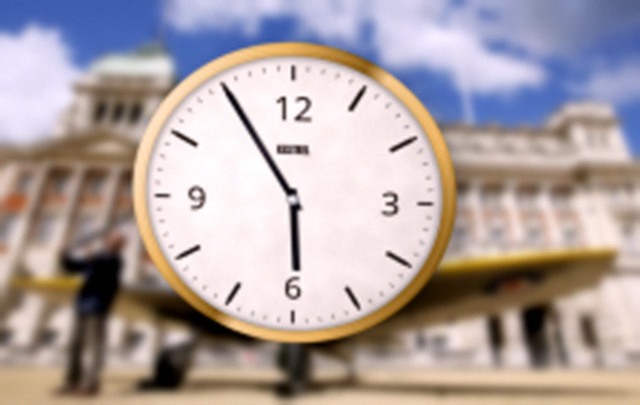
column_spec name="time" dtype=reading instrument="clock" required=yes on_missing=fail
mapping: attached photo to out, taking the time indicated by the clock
5:55
